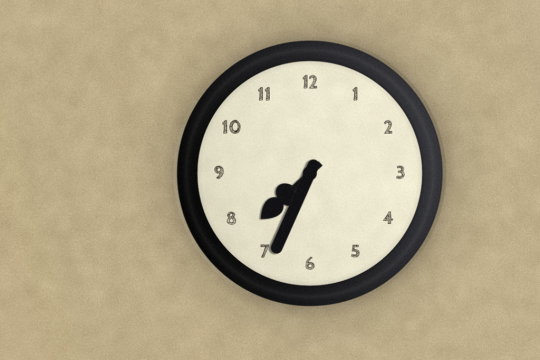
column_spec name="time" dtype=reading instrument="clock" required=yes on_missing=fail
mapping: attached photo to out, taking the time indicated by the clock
7:34
